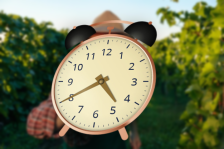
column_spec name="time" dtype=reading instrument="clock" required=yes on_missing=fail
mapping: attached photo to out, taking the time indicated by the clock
4:40
